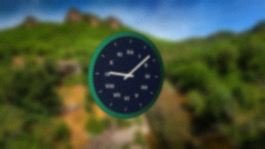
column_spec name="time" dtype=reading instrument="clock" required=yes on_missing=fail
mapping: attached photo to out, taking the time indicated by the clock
9:08
